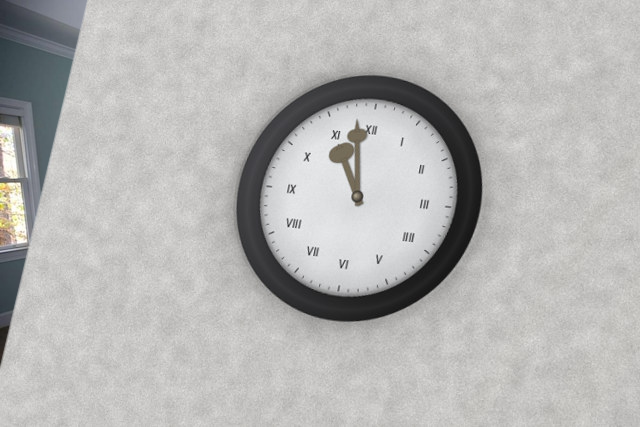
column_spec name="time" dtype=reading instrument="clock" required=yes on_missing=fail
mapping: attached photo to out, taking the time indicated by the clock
10:58
